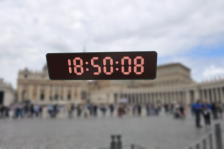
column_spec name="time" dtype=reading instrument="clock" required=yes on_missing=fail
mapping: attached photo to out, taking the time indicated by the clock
18:50:08
